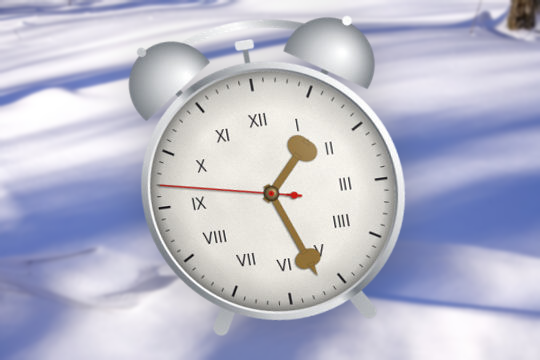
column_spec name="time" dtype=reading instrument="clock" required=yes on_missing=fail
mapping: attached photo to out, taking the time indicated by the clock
1:26:47
